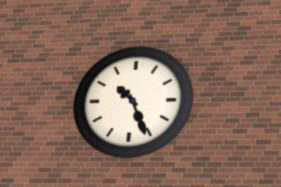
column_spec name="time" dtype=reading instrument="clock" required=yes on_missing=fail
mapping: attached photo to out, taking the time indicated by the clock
10:26
